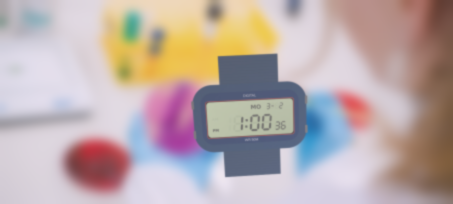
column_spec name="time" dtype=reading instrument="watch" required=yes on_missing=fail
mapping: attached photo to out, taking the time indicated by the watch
1:00
